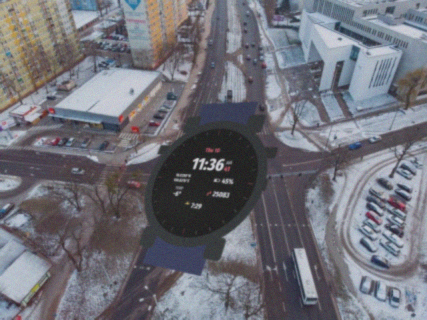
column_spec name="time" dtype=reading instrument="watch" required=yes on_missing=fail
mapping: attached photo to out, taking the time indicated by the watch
11:36
